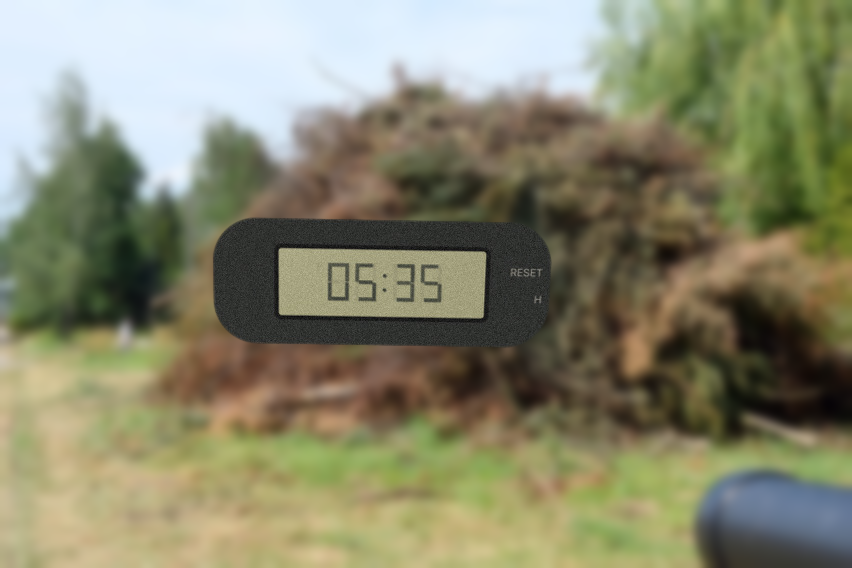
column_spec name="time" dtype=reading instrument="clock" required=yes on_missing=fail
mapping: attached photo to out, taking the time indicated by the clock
5:35
